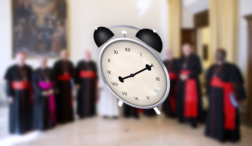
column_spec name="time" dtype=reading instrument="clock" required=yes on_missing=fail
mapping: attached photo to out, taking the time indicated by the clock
8:10
